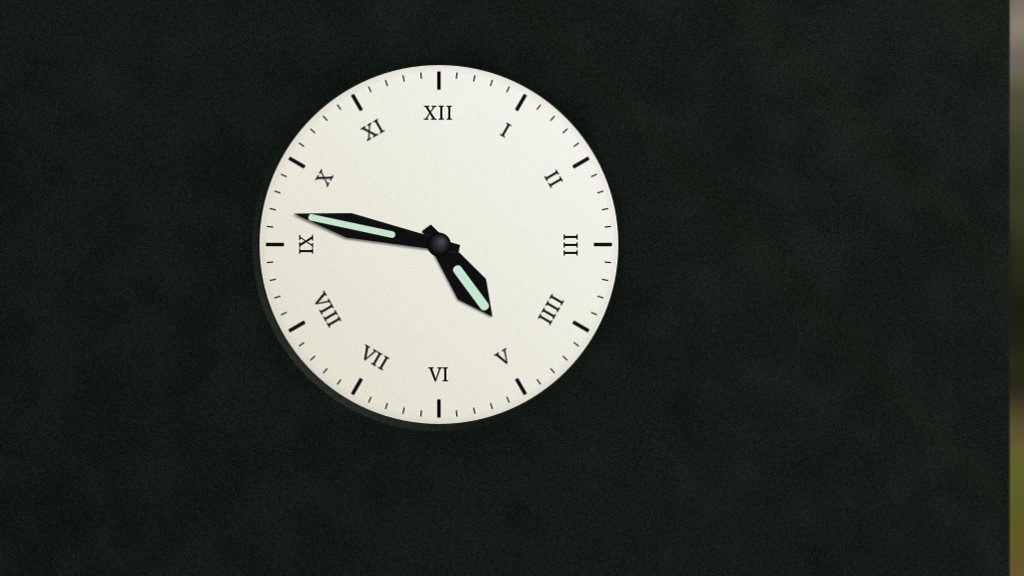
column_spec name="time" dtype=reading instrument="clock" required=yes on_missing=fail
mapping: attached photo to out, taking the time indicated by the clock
4:47
